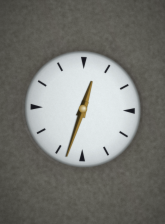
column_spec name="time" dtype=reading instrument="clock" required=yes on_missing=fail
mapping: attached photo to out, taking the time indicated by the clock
12:33
